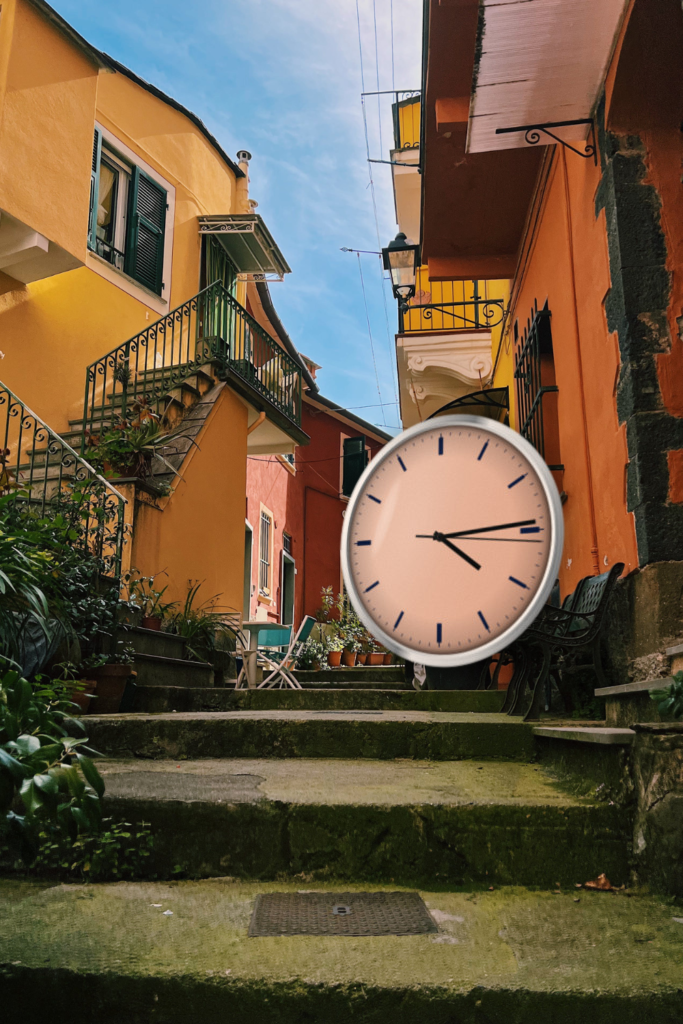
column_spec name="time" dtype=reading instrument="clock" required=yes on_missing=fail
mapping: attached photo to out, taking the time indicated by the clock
4:14:16
